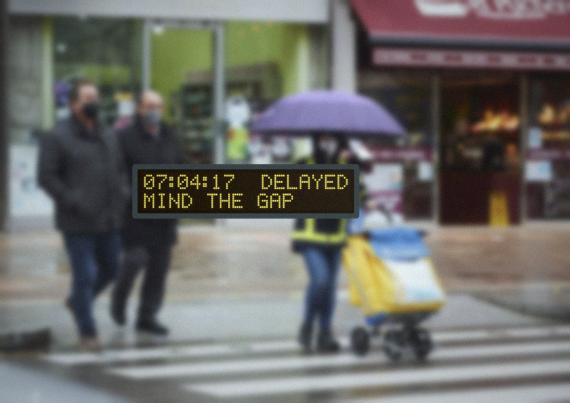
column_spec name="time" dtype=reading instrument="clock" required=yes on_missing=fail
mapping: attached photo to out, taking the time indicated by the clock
7:04:17
